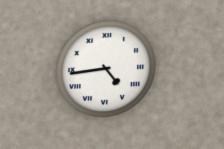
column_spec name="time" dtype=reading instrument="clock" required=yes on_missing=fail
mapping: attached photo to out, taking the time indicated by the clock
4:44
